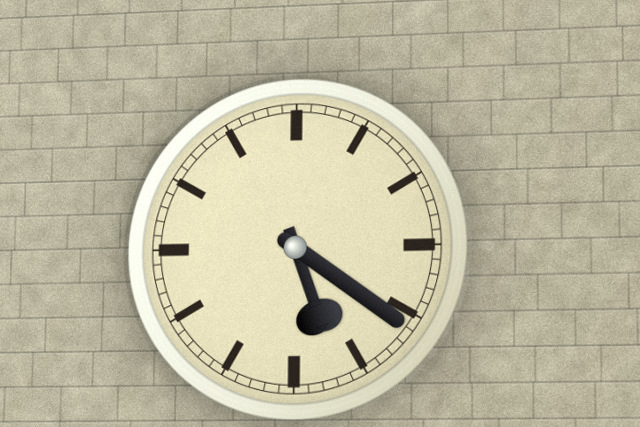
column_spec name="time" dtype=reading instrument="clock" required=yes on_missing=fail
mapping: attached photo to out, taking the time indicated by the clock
5:21
